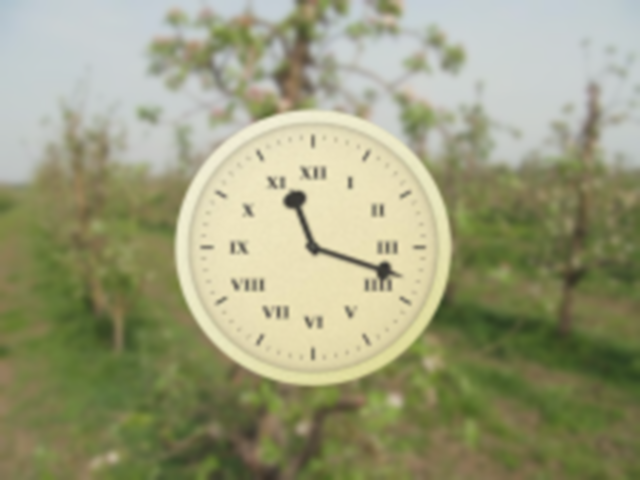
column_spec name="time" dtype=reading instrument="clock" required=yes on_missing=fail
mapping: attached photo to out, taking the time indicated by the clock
11:18
